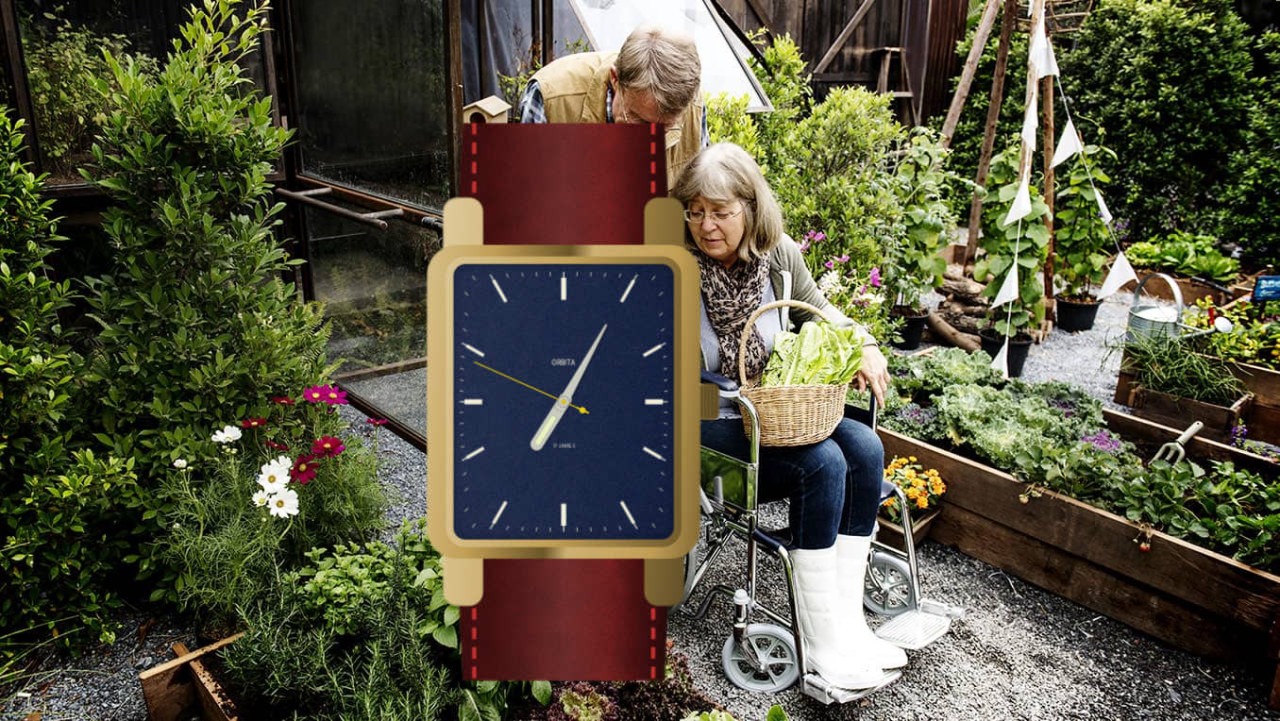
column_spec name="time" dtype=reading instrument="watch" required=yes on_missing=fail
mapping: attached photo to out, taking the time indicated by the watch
7:04:49
